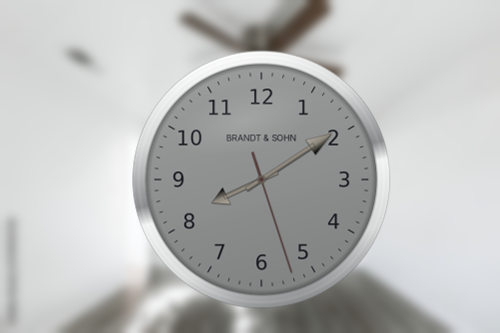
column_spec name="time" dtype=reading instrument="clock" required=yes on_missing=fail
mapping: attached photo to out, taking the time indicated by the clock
8:09:27
